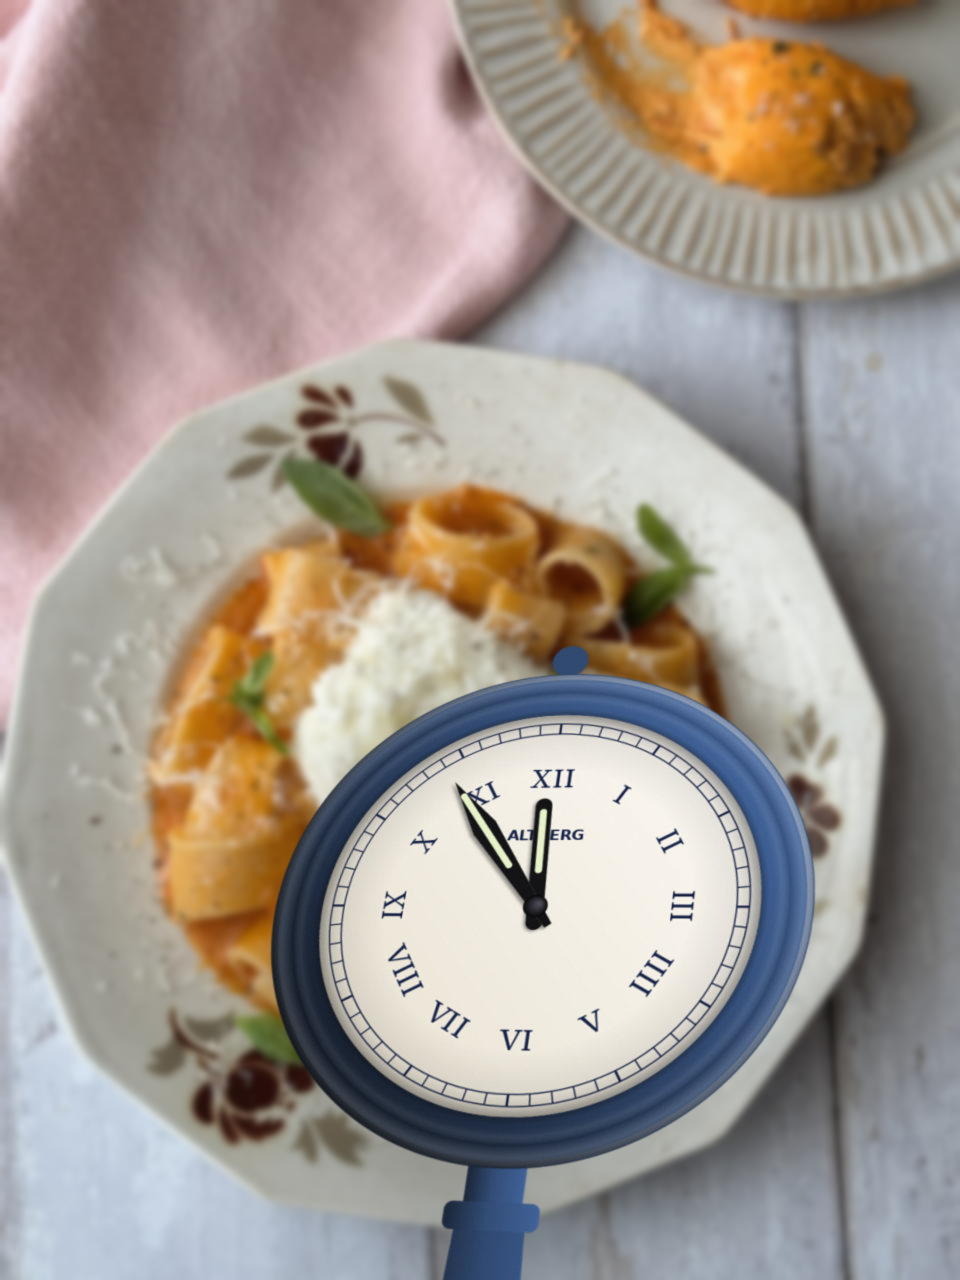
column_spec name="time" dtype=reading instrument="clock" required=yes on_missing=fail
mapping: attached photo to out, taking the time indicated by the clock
11:54
